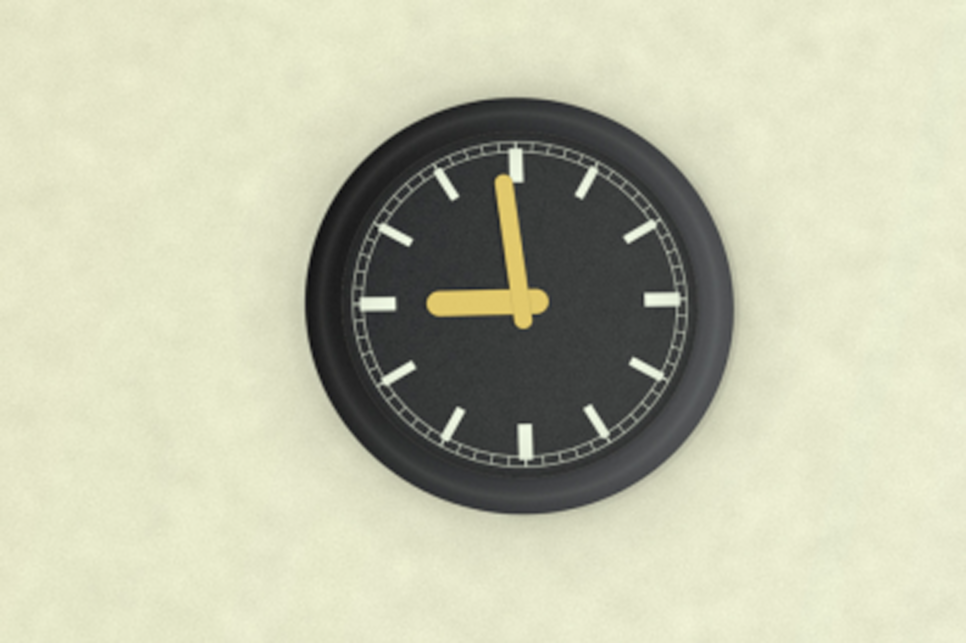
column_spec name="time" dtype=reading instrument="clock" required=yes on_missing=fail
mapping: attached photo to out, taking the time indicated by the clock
8:59
